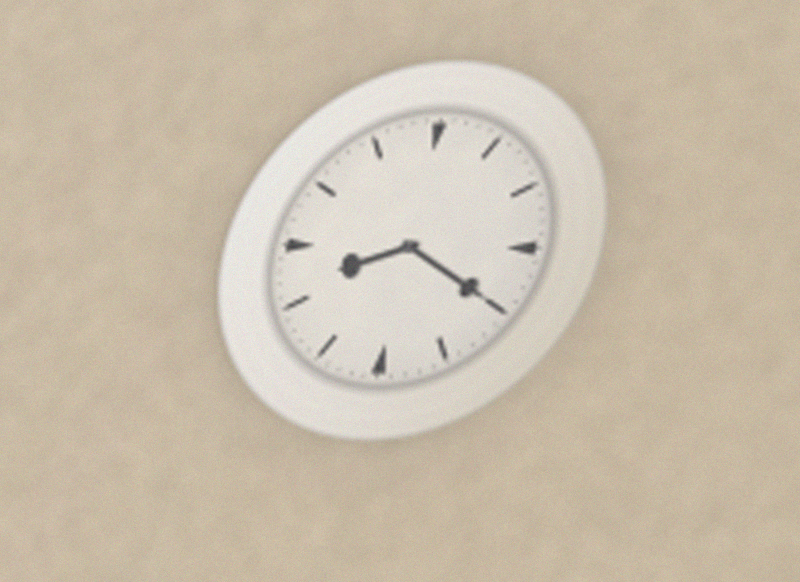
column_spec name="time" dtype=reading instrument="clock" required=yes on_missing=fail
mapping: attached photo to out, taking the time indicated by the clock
8:20
